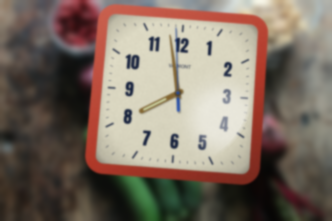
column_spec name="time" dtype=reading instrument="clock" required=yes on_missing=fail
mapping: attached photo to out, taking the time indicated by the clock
7:57:59
